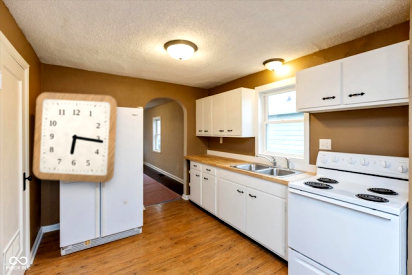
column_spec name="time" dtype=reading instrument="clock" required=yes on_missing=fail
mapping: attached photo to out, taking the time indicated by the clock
6:16
